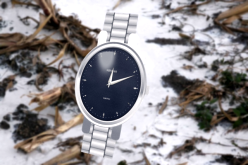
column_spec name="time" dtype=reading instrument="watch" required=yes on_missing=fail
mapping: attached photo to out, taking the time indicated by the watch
12:11
